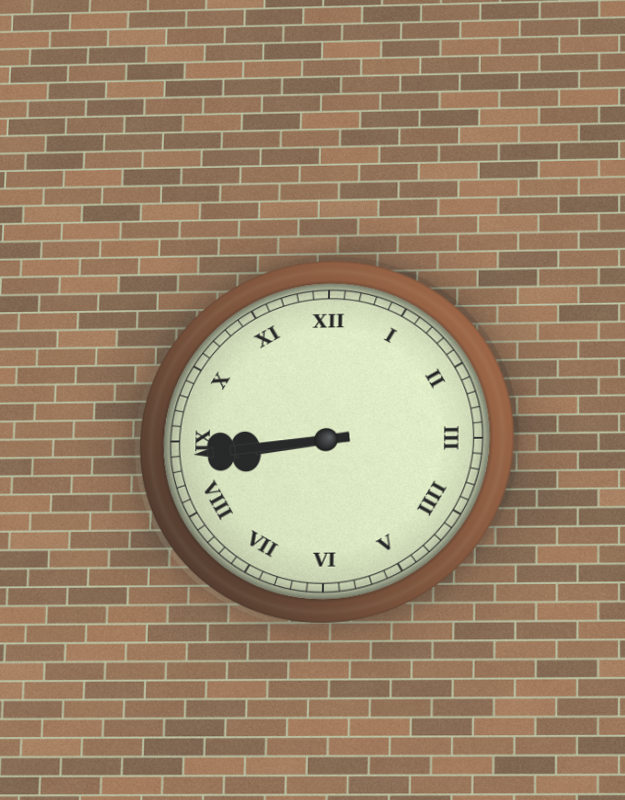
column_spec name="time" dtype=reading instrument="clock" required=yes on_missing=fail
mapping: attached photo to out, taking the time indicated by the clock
8:44
